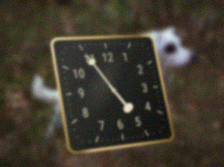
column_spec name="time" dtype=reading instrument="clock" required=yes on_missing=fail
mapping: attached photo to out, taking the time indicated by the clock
4:55
